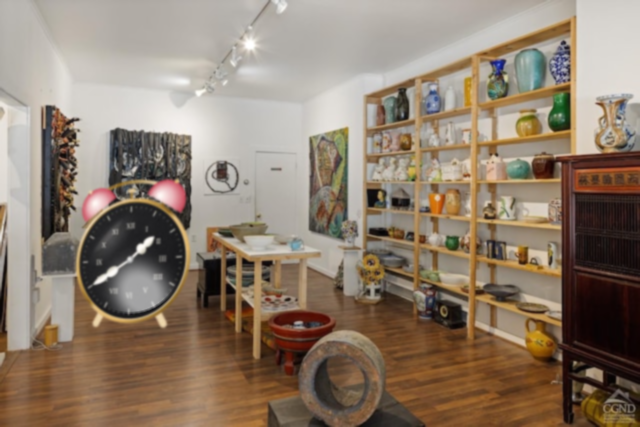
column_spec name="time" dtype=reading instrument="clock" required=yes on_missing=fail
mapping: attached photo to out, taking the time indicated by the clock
1:40
